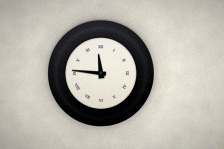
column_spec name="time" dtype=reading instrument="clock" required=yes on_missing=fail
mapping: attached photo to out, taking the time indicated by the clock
11:46
